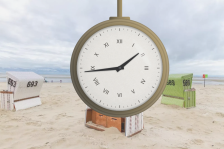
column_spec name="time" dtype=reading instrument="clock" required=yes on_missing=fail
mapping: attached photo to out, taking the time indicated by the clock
1:44
